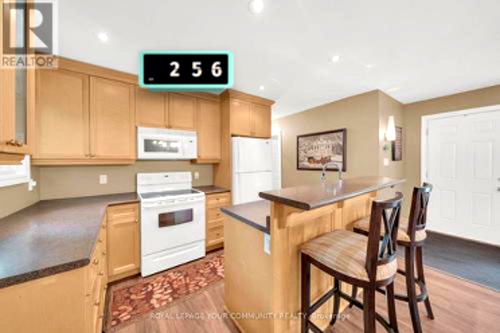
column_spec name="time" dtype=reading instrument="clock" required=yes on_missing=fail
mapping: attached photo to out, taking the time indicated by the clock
2:56
